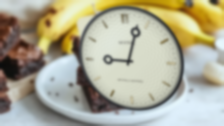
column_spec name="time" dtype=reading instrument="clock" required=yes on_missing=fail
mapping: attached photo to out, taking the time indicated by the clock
9:03
